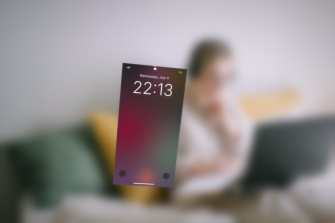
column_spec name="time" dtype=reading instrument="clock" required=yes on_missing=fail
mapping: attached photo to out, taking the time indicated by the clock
22:13
